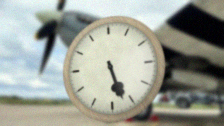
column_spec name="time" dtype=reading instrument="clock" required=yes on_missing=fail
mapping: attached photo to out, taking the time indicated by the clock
5:27
